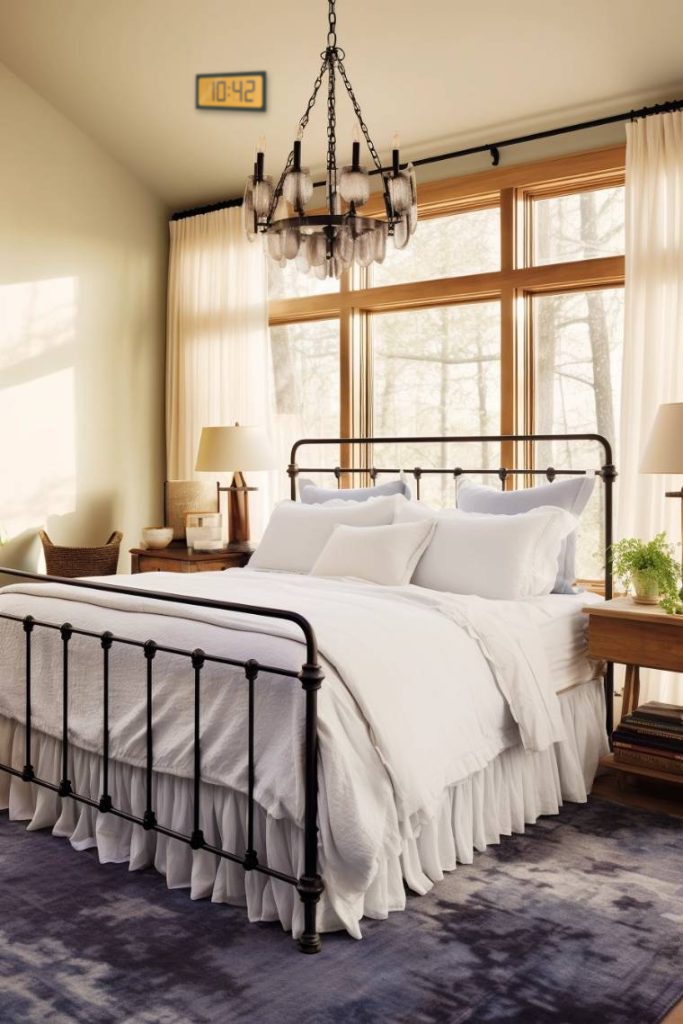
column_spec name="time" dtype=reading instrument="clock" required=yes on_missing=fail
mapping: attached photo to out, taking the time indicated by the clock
10:42
